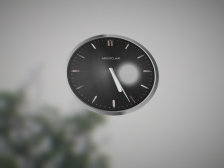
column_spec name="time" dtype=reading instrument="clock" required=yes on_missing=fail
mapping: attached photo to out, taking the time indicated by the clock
5:26
